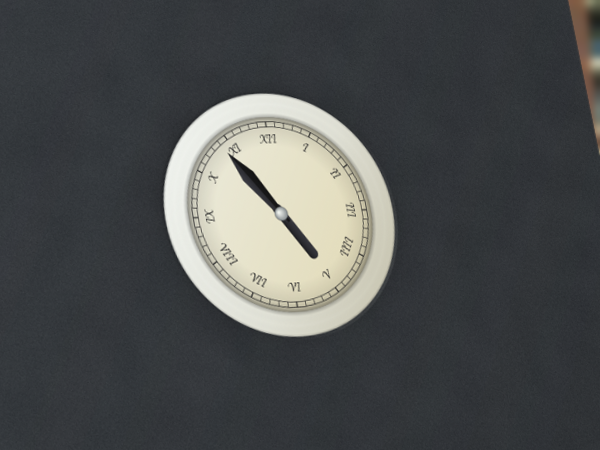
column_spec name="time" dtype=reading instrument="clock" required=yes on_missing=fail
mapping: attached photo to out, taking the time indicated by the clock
4:54
